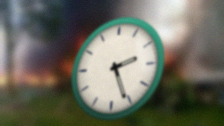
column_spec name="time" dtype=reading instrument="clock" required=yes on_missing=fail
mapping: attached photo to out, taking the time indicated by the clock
2:26
